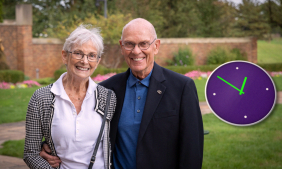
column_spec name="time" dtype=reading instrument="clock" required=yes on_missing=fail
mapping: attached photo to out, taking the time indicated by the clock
12:52
